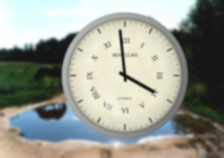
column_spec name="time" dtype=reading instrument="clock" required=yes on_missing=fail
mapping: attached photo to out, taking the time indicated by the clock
3:59
